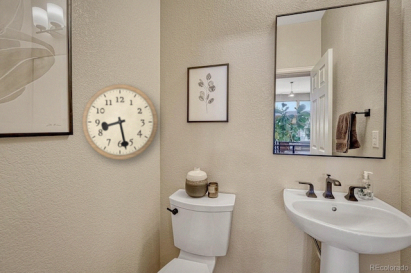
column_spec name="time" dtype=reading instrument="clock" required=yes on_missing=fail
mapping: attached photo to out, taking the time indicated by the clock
8:28
